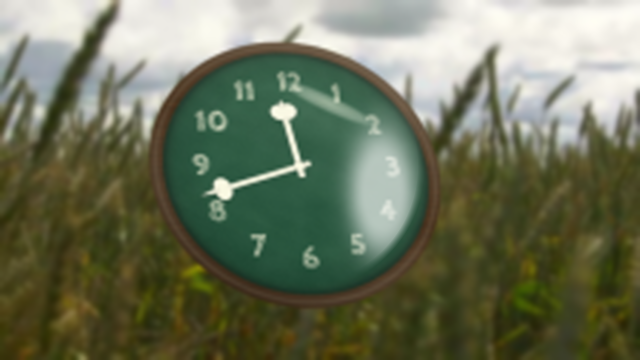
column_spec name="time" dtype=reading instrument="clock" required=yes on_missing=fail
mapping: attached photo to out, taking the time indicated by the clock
11:42
